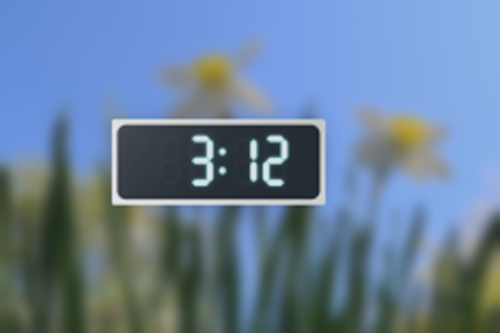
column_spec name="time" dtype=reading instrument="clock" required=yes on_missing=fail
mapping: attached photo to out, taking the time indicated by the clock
3:12
